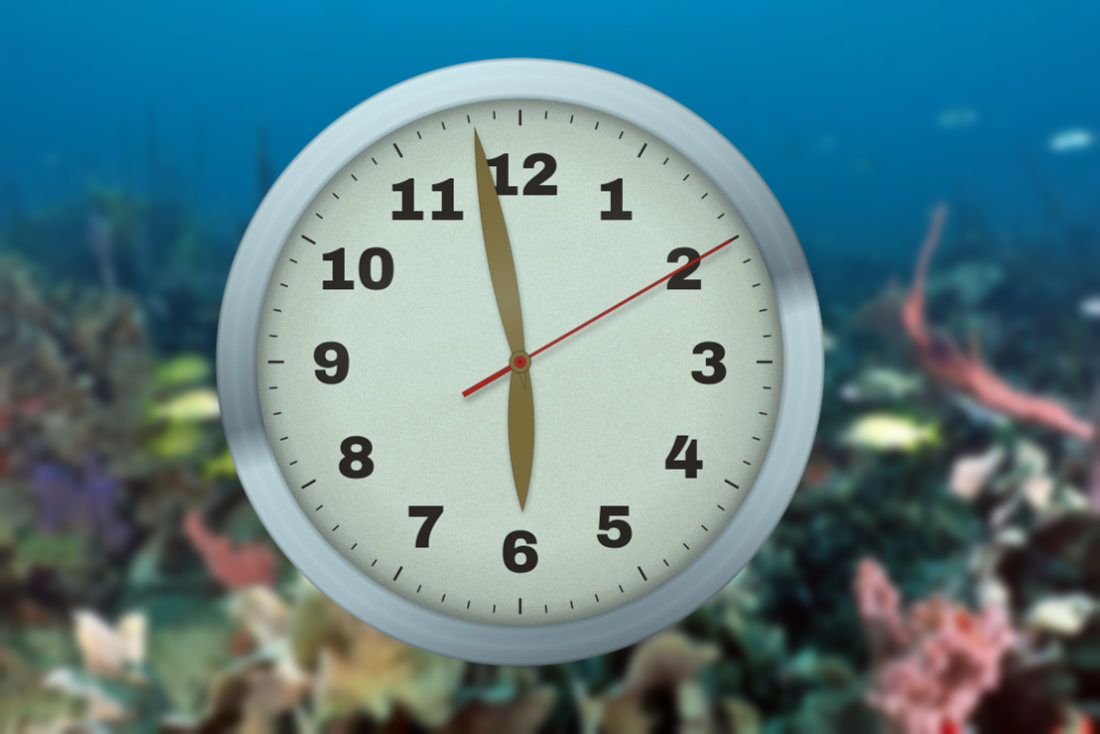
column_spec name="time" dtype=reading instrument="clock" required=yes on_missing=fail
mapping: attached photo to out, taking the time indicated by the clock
5:58:10
